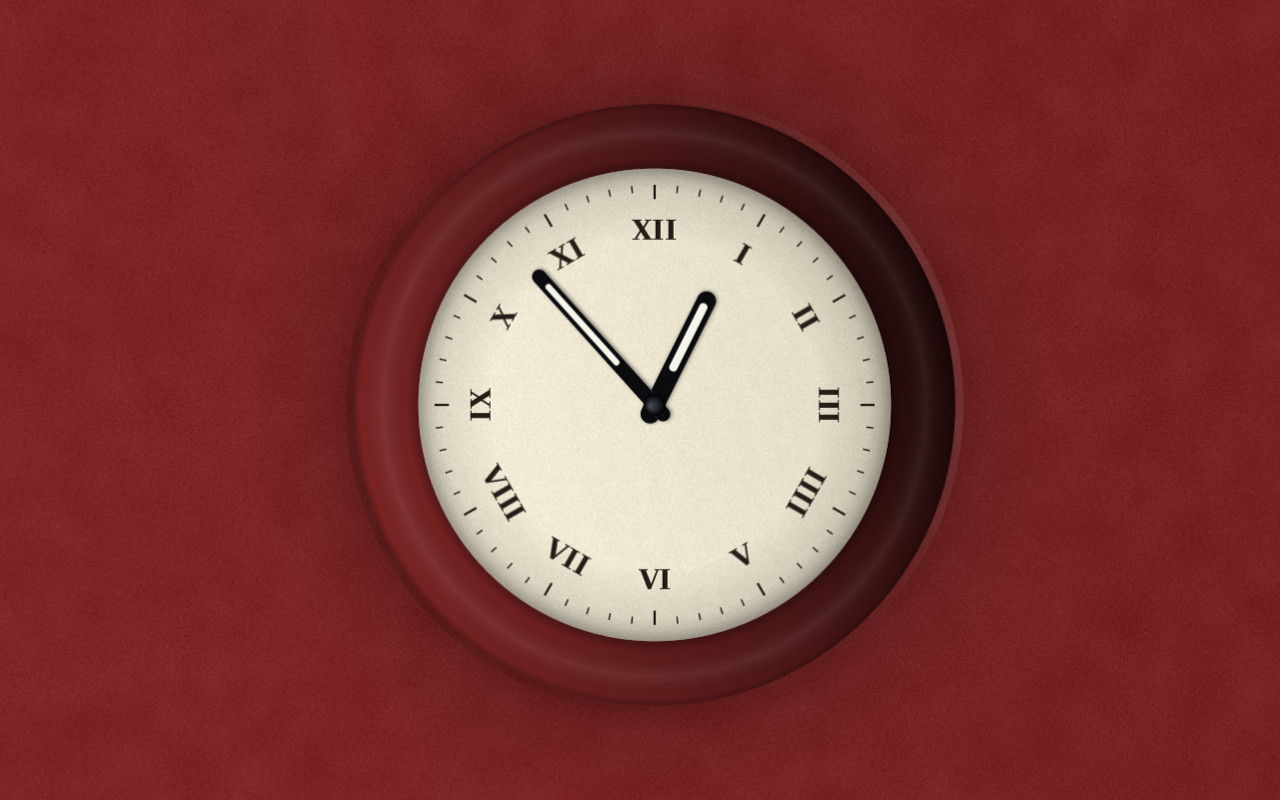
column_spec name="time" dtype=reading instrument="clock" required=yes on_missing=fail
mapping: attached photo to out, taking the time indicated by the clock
12:53
